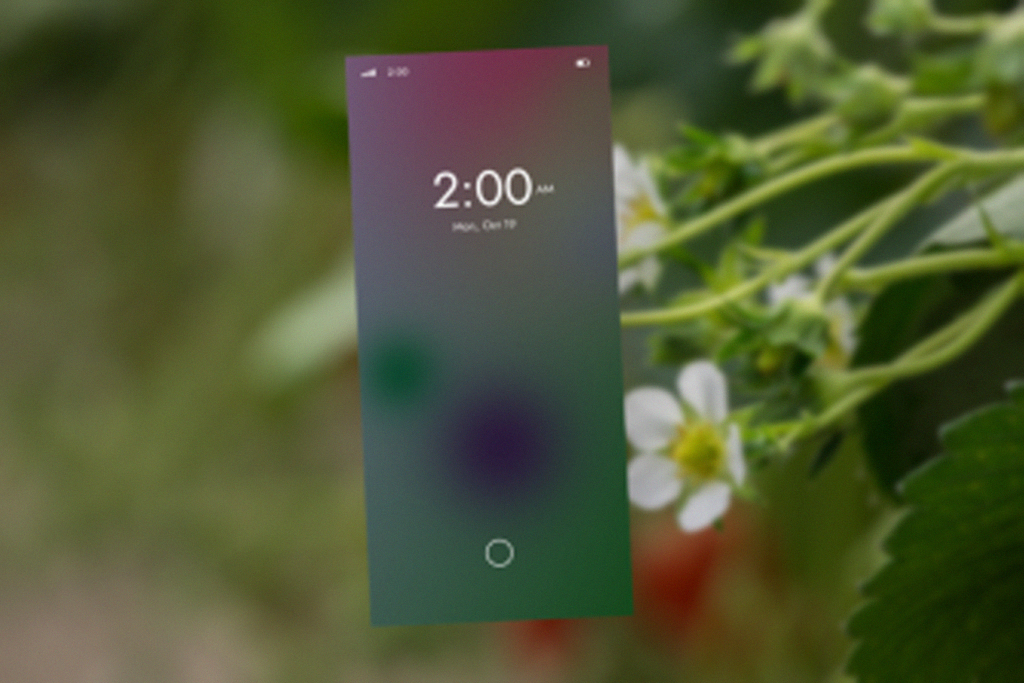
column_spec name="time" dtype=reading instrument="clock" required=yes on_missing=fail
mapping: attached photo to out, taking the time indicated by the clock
2:00
